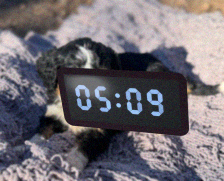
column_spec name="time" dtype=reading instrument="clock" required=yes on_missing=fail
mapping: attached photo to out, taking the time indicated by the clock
5:09
